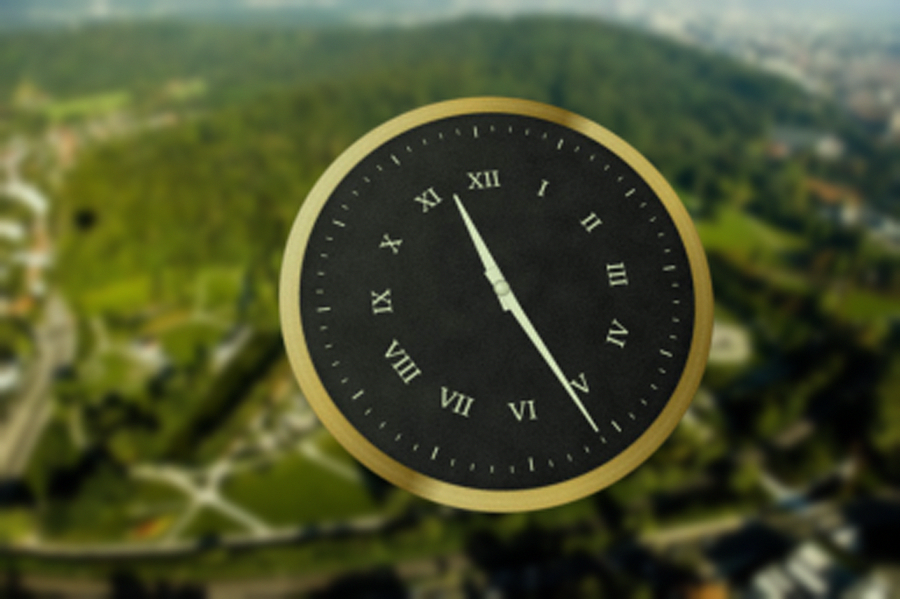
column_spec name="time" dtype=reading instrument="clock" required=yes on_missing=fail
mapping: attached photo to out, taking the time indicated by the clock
11:26
